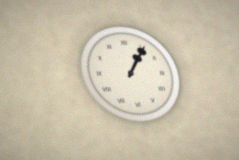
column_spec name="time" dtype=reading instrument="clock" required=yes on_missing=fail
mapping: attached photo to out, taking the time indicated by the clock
1:06
